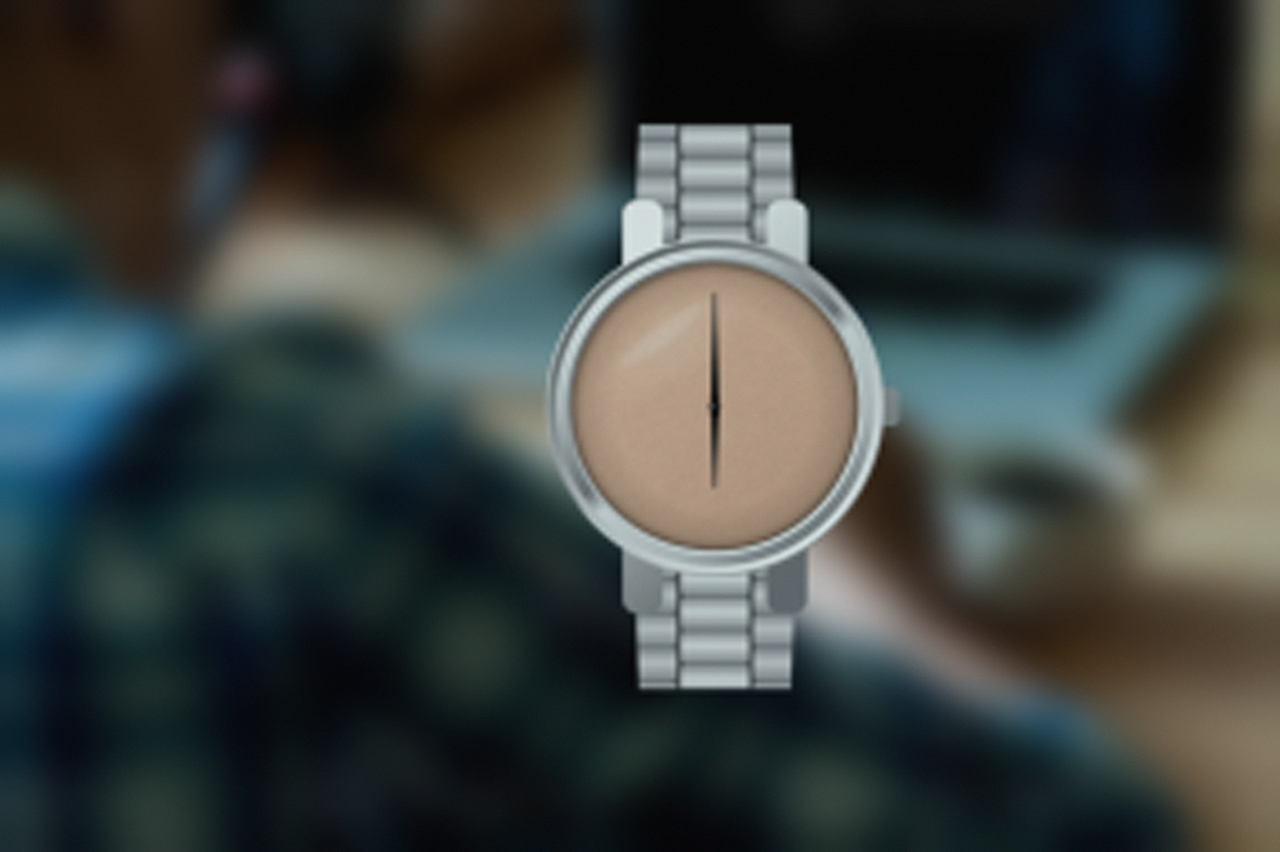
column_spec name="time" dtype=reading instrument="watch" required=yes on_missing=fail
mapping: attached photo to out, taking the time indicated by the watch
6:00
